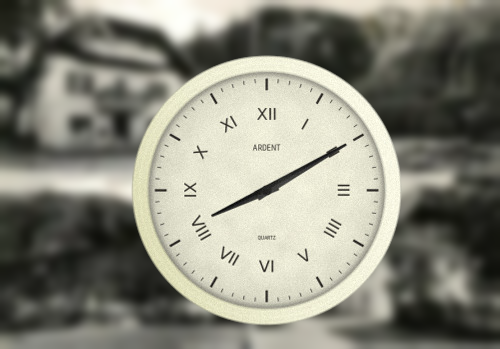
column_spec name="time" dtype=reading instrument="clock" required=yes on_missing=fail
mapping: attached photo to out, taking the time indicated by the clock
8:10
